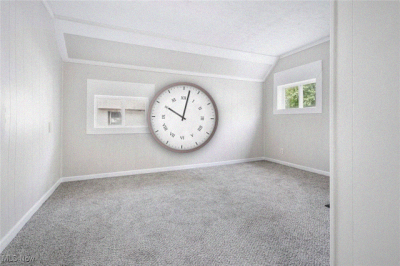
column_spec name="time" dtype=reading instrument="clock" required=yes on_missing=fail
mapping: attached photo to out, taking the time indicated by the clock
10:02
